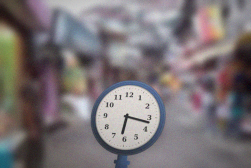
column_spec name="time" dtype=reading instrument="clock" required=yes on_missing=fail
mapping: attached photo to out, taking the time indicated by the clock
6:17
